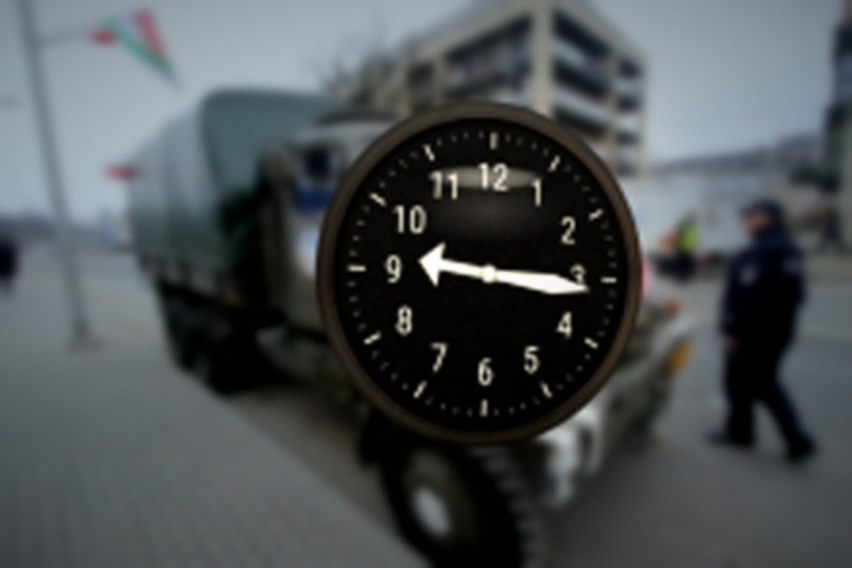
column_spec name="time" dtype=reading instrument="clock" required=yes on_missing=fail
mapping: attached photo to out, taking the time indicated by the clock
9:16
